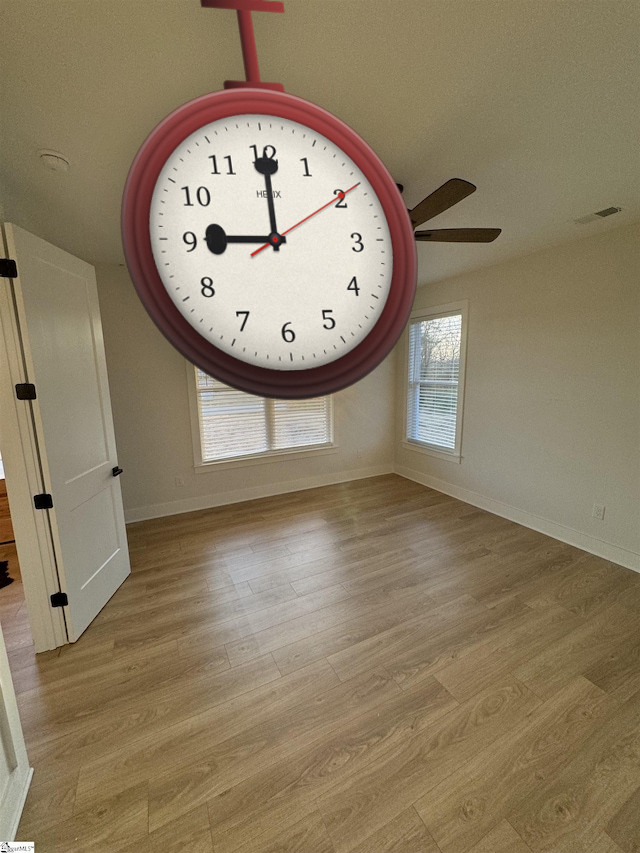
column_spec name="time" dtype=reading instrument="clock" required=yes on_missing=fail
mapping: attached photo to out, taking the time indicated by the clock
9:00:10
